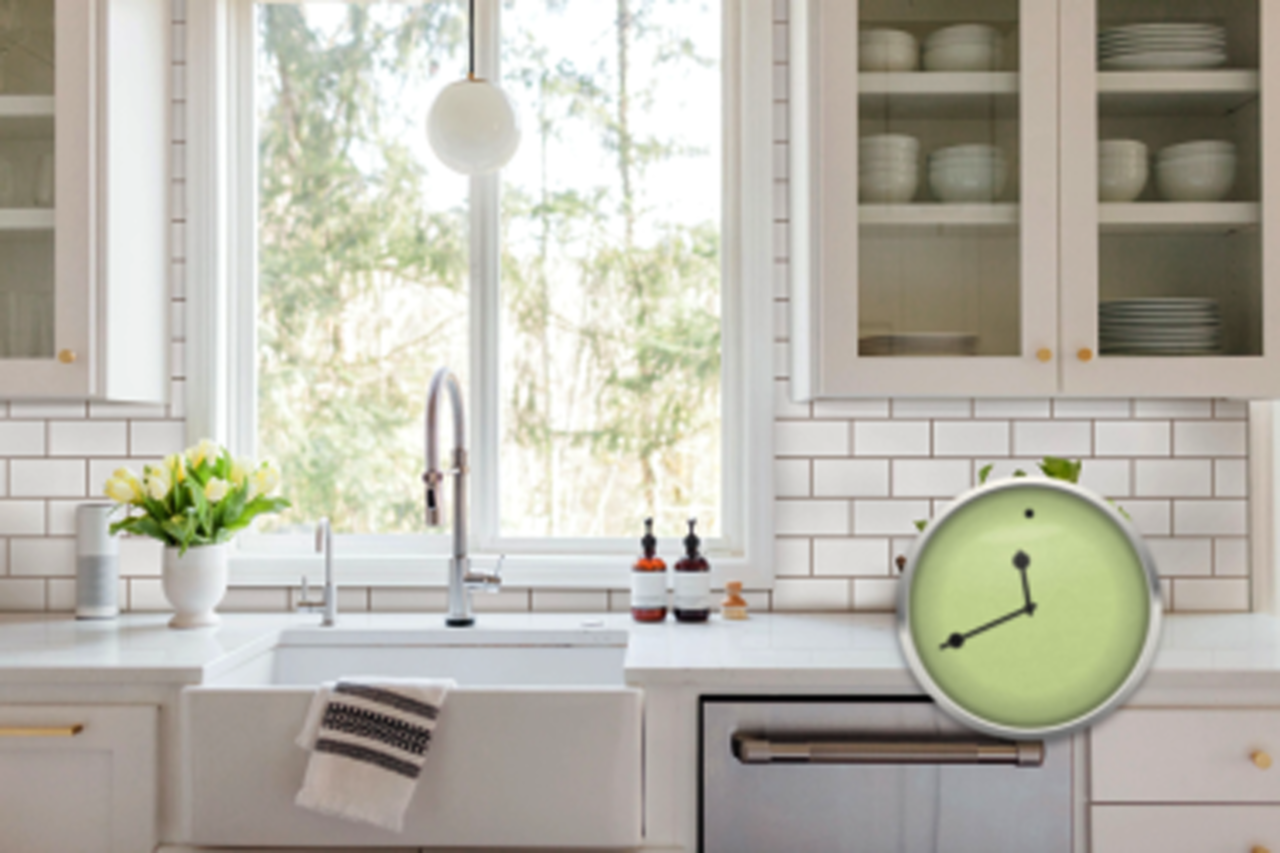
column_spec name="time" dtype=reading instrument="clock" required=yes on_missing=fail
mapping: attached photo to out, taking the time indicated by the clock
11:41
